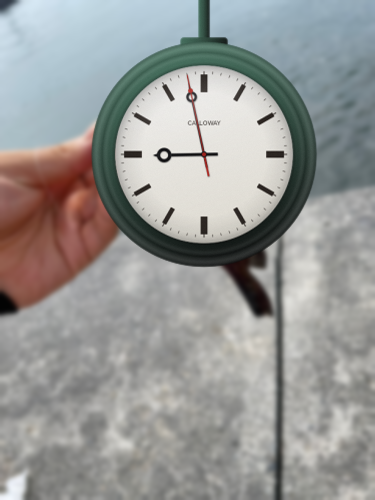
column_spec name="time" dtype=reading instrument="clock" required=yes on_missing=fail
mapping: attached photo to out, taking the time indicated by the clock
8:57:58
